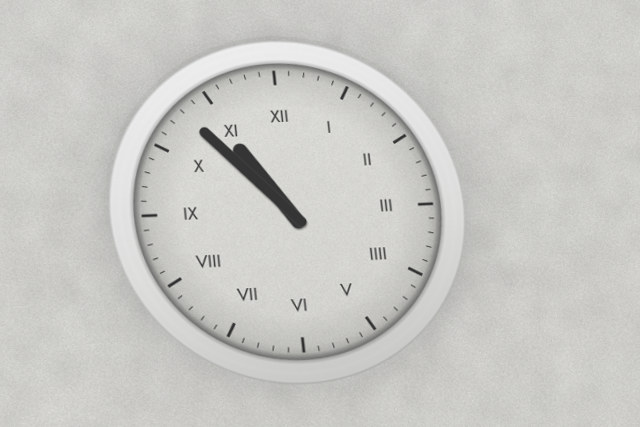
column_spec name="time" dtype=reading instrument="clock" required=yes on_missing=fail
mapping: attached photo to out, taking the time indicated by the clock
10:53
